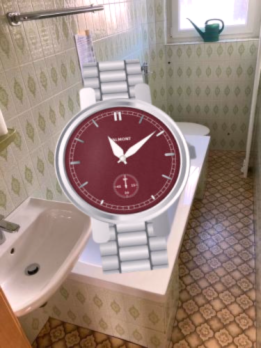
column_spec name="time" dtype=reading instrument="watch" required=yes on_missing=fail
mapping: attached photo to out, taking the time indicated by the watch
11:09
